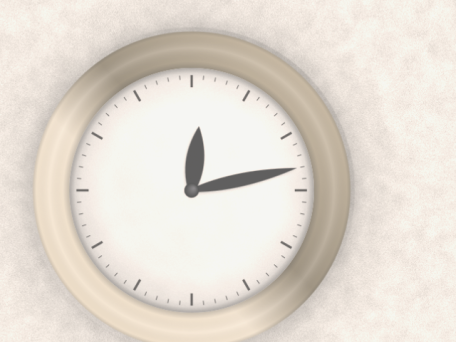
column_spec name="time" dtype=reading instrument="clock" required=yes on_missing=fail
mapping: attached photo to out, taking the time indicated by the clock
12:13
